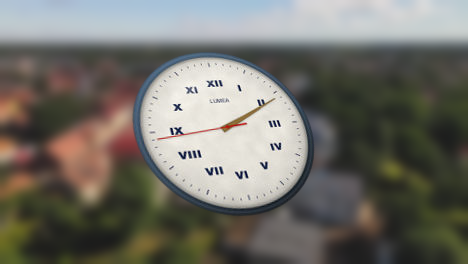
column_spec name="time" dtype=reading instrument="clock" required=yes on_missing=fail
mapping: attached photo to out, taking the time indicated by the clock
2:10:44
